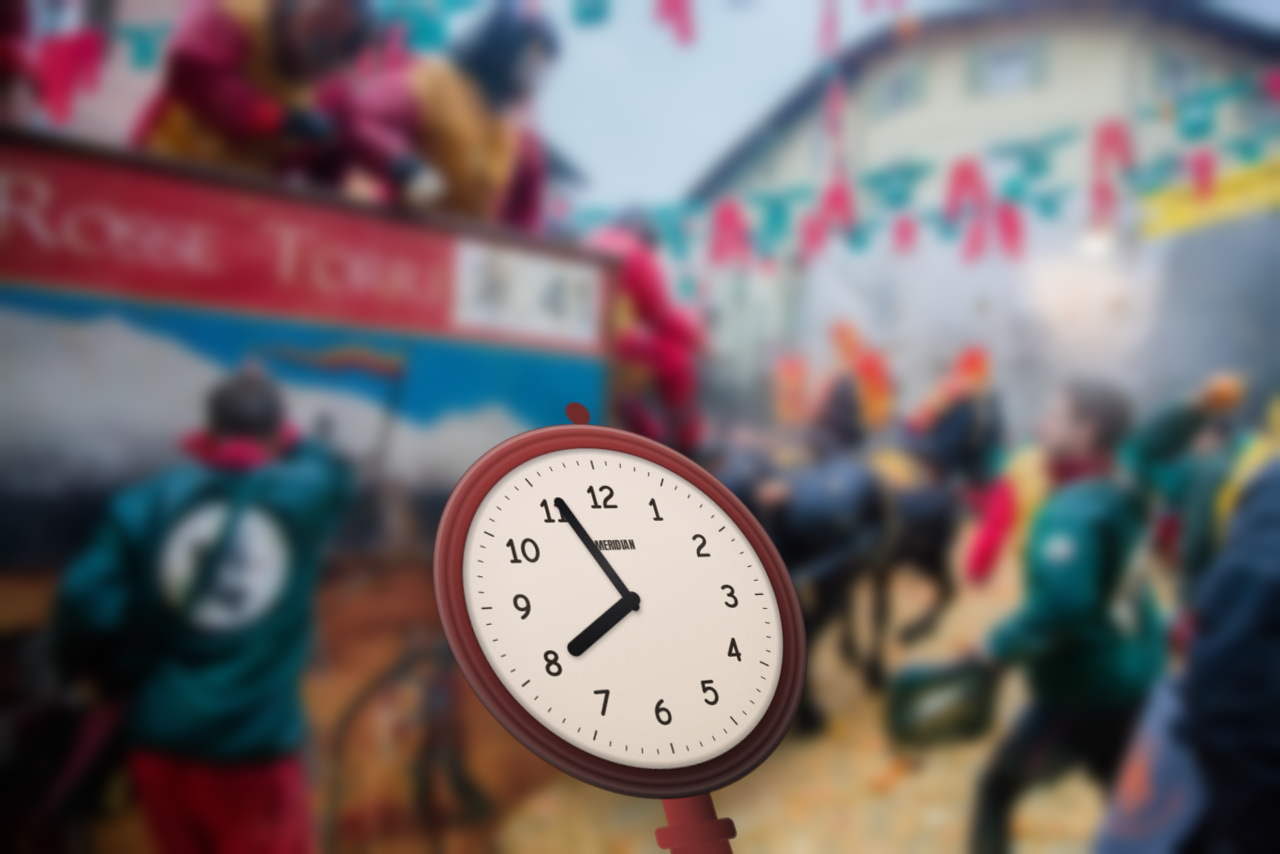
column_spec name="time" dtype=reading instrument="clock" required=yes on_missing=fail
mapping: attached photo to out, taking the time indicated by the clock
7:56
